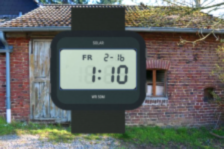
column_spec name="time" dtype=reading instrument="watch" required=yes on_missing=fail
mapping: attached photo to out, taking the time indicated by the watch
1:10
